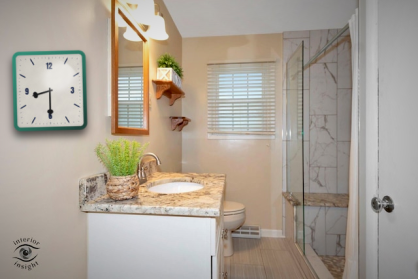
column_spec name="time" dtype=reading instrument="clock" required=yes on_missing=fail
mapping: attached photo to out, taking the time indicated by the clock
8:30
